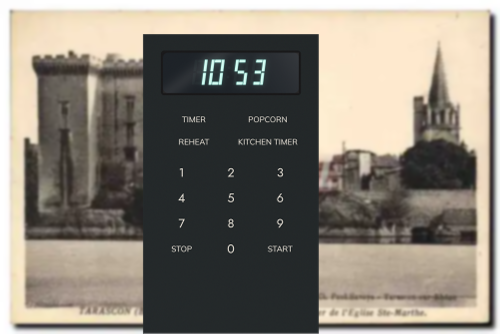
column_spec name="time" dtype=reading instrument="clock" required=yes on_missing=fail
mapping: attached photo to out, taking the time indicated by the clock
10:53
